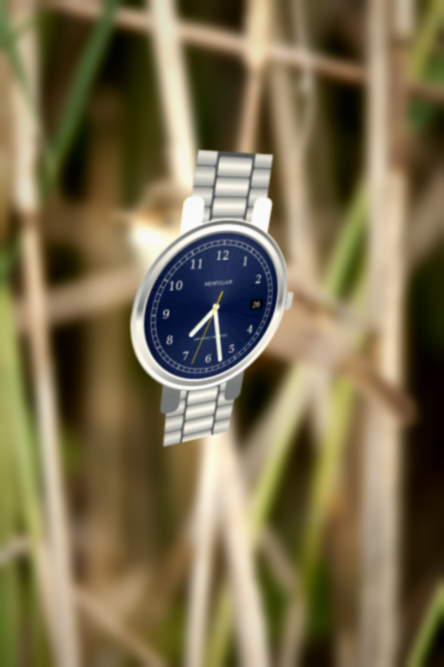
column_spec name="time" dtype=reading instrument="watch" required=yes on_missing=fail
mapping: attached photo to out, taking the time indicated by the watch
7:27:33
